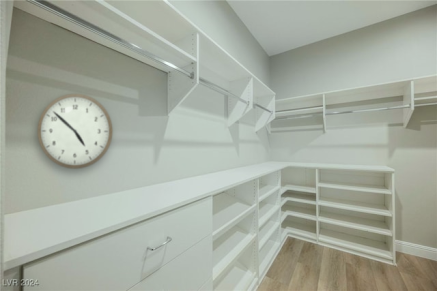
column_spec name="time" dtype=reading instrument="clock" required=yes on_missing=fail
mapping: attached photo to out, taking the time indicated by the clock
4:52
